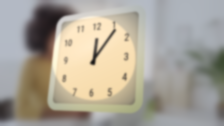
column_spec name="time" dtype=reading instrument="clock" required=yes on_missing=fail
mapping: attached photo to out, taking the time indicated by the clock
12:06
